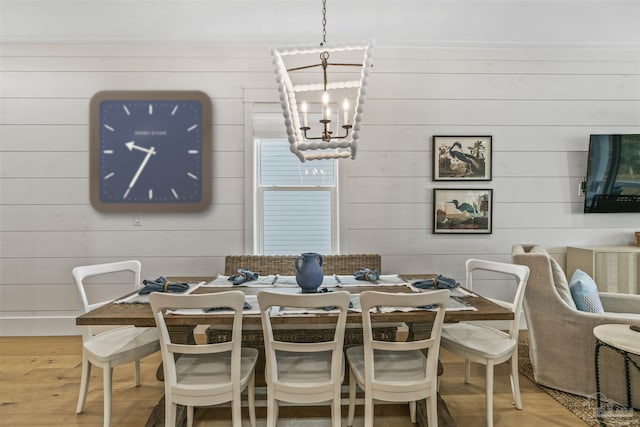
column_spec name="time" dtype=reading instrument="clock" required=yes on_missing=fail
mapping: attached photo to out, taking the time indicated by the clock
9:35
